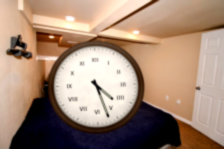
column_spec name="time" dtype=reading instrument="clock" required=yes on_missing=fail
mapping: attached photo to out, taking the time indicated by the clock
4:27
